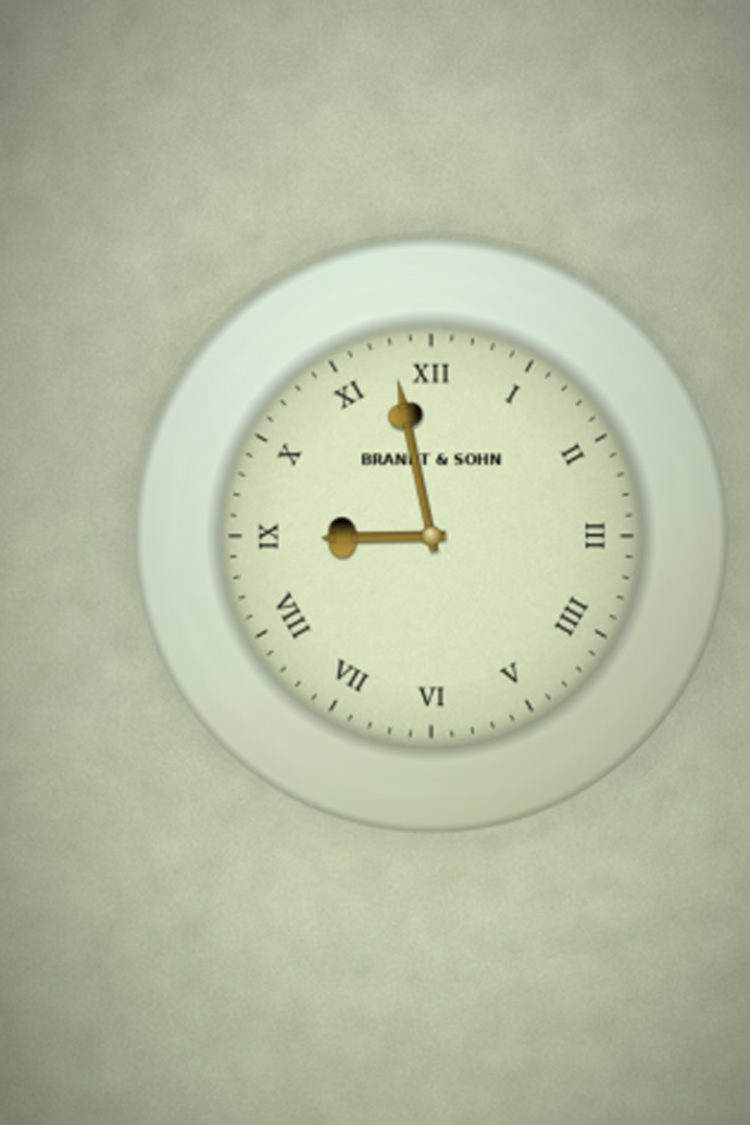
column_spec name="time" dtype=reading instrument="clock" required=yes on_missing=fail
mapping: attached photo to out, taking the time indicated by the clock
8:58
